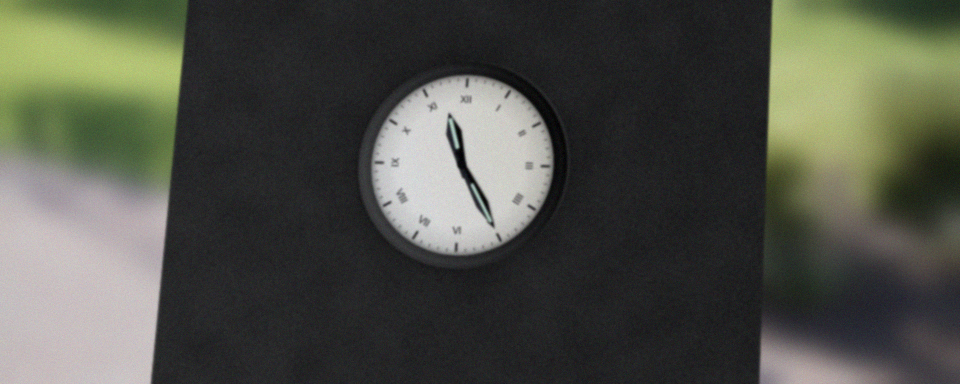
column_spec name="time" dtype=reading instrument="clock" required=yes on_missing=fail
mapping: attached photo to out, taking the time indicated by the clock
11:25
